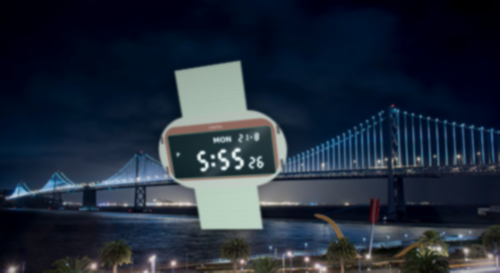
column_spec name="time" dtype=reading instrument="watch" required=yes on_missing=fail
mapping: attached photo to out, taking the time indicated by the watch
5:55:26
